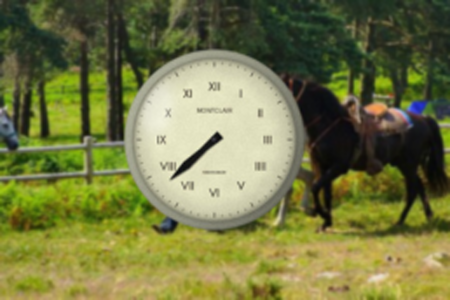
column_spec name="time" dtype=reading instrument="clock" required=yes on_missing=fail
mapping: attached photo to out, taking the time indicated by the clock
7:38
